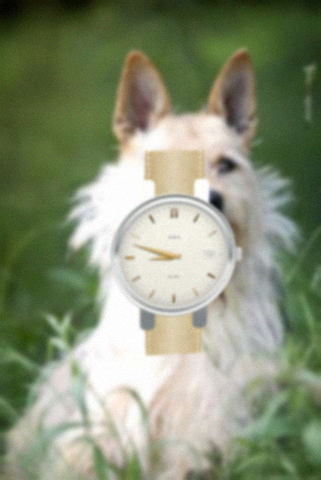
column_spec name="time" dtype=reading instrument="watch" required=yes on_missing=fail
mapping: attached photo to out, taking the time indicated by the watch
8:48
